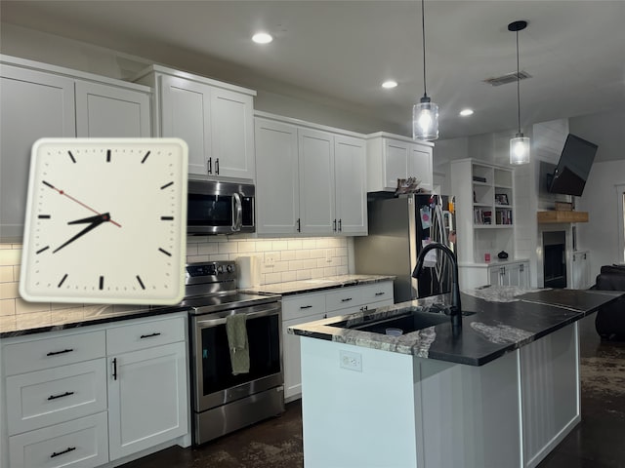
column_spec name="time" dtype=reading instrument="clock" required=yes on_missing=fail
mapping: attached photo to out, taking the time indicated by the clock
8:38:50
